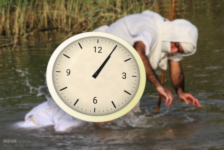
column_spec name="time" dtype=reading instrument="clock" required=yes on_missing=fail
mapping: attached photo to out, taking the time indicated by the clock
1:05
